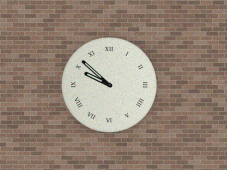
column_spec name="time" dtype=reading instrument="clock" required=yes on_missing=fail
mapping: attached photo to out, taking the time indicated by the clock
9:52
